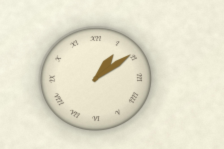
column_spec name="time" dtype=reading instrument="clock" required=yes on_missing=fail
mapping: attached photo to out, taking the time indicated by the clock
1:09
